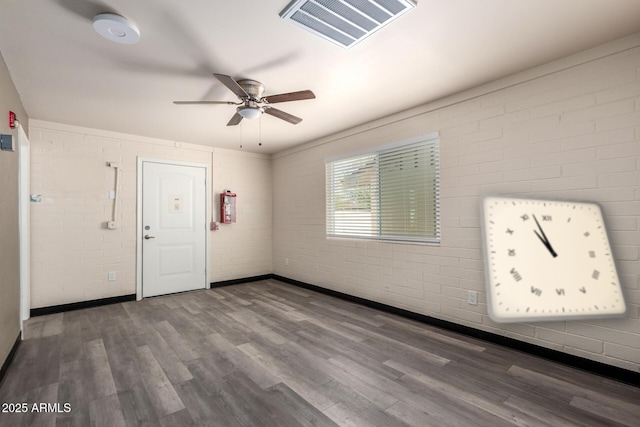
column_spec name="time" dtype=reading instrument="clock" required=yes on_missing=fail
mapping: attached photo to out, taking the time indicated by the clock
10:57
